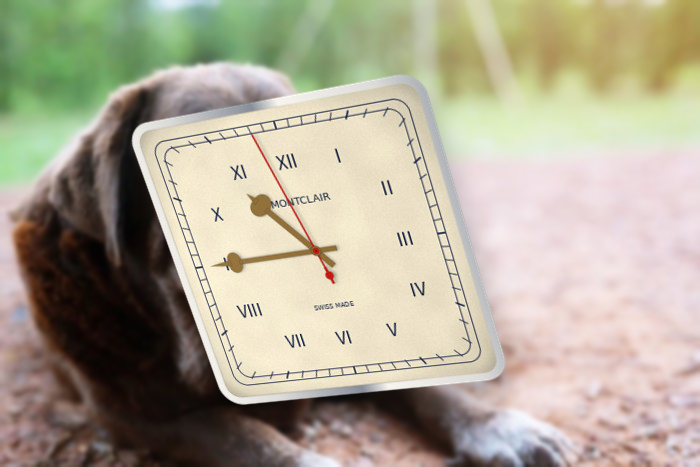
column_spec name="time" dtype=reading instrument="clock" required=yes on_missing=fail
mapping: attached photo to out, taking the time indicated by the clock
10:44:58
